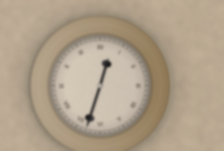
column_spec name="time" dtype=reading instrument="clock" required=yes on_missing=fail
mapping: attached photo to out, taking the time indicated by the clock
12:33
